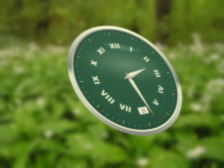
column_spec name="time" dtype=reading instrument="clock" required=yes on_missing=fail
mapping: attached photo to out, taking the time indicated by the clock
2:28
